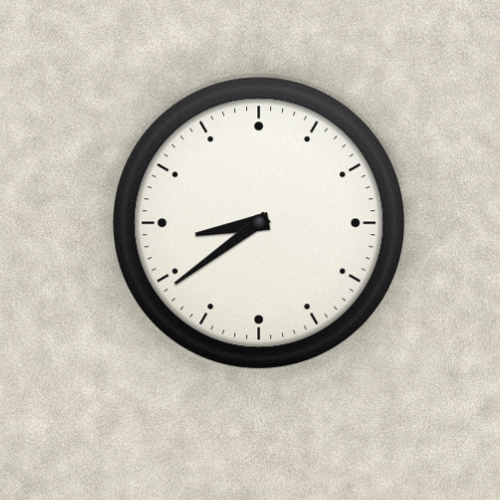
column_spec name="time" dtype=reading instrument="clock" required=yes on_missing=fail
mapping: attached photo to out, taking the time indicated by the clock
8:39
